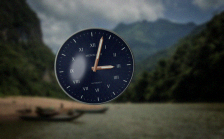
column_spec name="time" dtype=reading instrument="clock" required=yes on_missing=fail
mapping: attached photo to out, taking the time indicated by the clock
3:03
